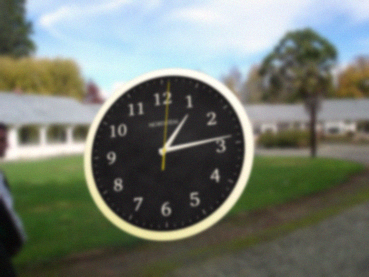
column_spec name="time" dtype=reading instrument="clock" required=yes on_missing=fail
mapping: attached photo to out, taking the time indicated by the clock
1:14:01
